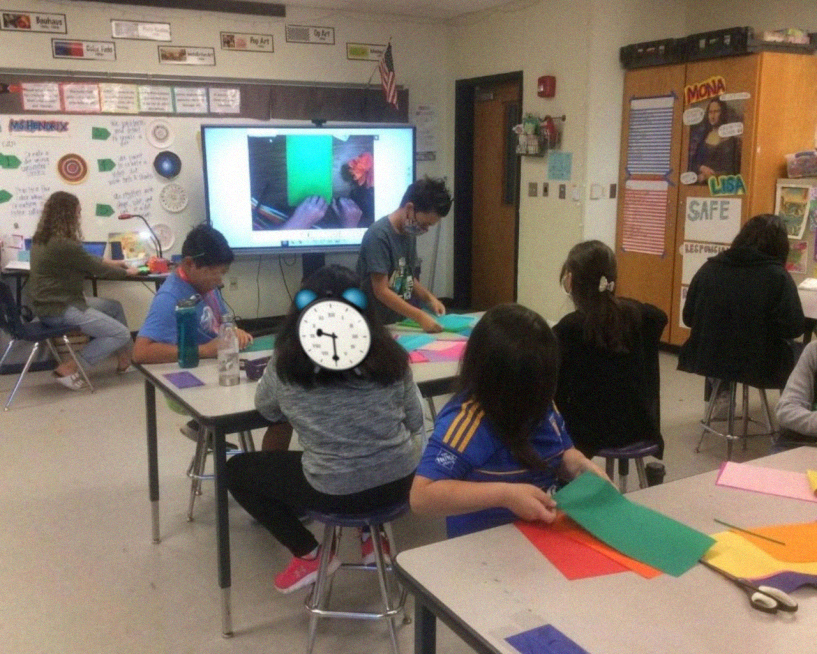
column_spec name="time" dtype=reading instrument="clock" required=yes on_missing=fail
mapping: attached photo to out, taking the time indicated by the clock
9:30
